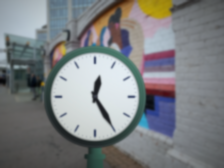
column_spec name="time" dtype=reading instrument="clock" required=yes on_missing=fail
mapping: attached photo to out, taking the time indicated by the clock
12:25
